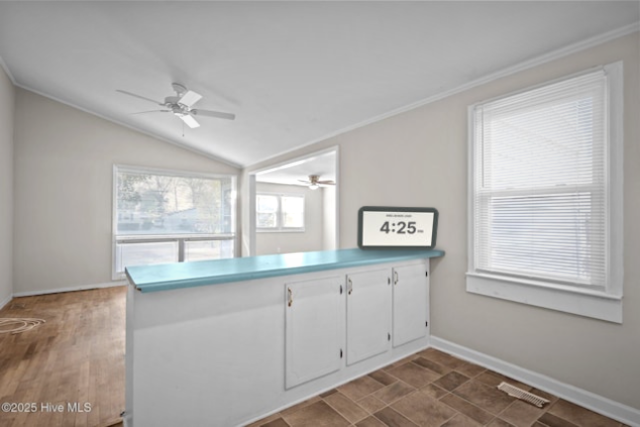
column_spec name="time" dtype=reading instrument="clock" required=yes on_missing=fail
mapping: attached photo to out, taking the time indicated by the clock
4:25
